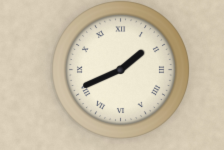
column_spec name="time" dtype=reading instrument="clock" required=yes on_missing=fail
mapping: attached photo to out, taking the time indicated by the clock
1:41
